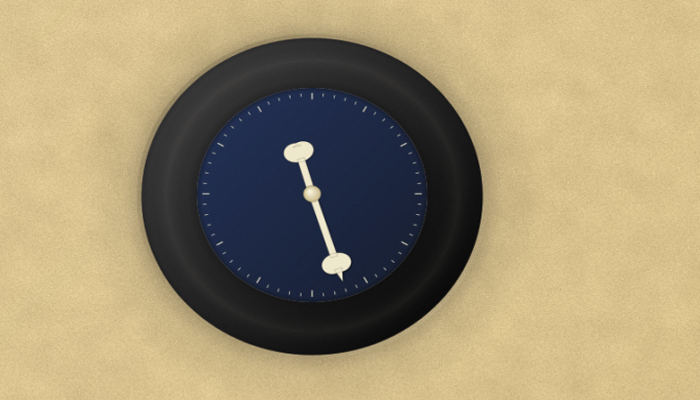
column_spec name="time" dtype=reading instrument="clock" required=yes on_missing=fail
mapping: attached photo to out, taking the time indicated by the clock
11:27
